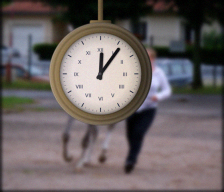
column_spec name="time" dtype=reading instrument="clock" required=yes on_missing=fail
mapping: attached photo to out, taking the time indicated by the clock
12:06
